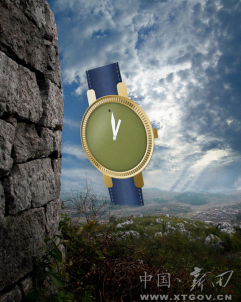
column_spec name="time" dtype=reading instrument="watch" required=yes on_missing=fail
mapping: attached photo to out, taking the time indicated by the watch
1:01
